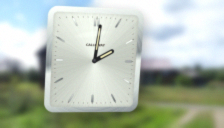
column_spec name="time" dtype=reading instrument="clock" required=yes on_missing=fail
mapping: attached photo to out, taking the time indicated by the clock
2:01
